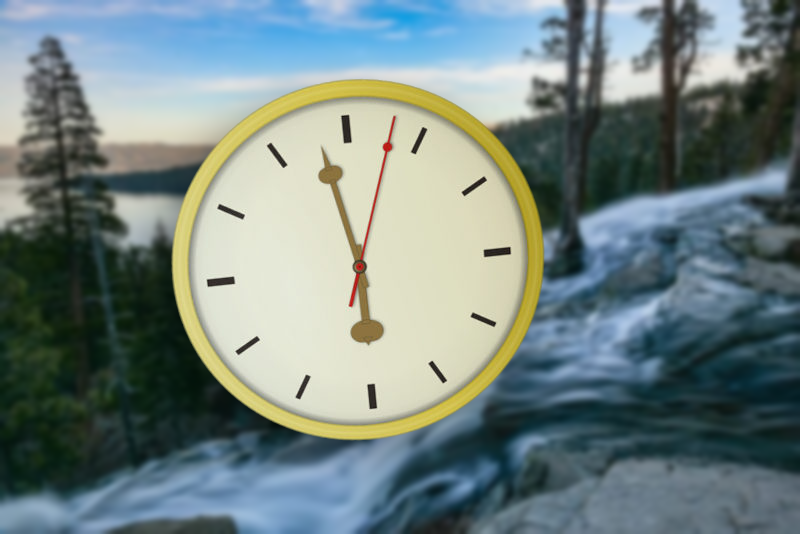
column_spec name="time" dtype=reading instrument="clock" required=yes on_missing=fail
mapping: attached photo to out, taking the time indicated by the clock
5:58:03
